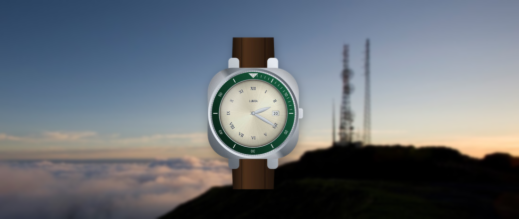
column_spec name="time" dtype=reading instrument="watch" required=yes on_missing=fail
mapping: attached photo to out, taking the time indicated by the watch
2:20
